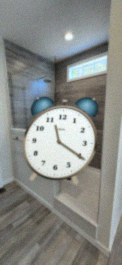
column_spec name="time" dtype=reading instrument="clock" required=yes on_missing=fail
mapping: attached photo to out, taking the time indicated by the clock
11:20
